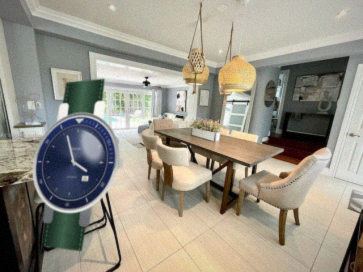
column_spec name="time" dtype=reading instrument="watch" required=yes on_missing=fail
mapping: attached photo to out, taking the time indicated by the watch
3:56
